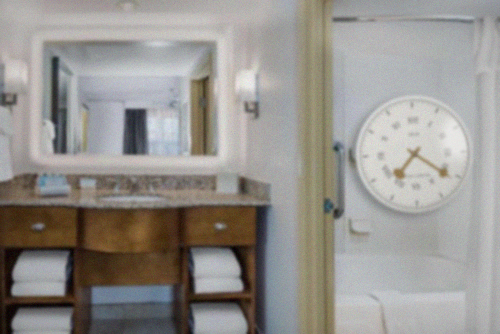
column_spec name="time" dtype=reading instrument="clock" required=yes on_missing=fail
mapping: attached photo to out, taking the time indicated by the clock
7:21
